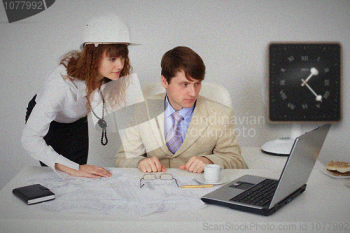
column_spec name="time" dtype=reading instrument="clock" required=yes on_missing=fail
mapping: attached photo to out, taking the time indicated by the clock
1:23
